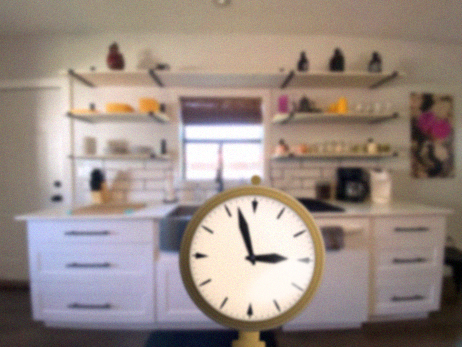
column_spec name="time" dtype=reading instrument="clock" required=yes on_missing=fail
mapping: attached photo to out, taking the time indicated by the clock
2:57
